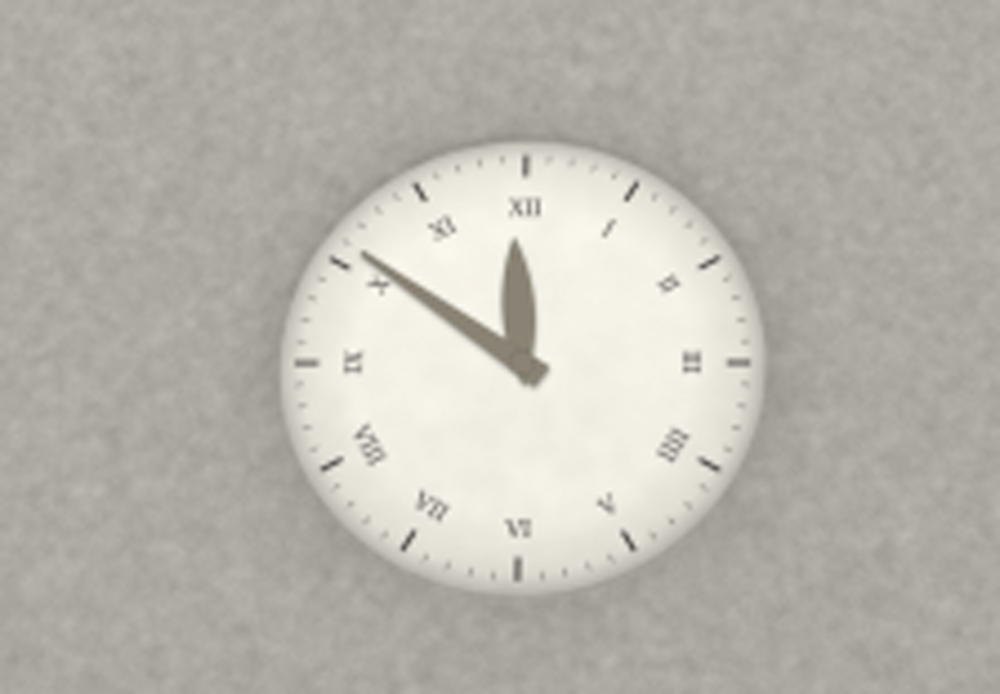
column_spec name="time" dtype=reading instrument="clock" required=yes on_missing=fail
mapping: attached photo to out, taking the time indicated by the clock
11:51
